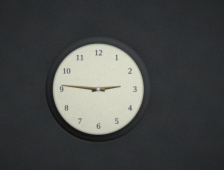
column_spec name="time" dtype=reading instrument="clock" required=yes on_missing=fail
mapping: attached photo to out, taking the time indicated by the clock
2:46
